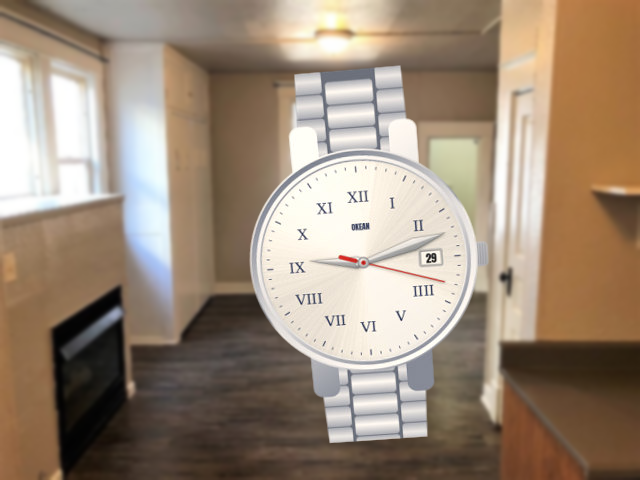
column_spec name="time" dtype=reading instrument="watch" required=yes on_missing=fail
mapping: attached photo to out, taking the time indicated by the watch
9:12:18
